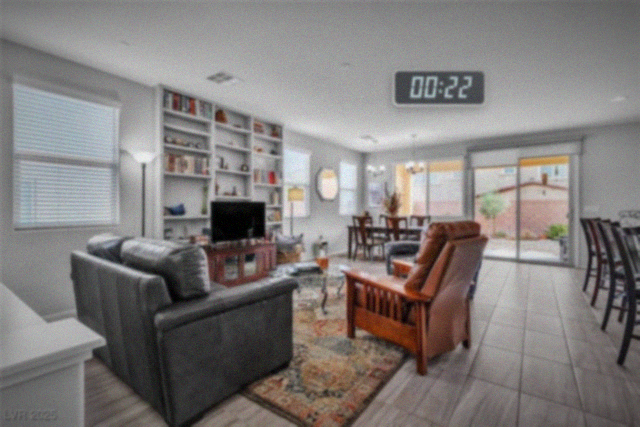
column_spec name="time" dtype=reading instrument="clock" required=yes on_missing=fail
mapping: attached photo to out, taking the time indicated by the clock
0:22
